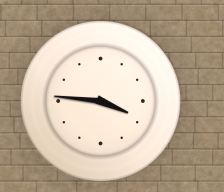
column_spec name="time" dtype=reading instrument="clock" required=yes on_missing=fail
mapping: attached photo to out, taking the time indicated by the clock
3:46
